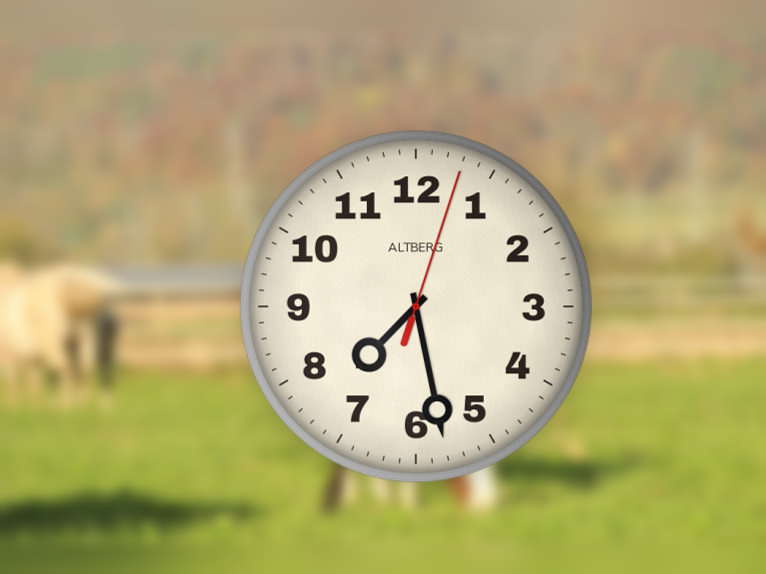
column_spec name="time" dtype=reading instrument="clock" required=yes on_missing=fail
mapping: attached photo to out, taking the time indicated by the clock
7:28:03
